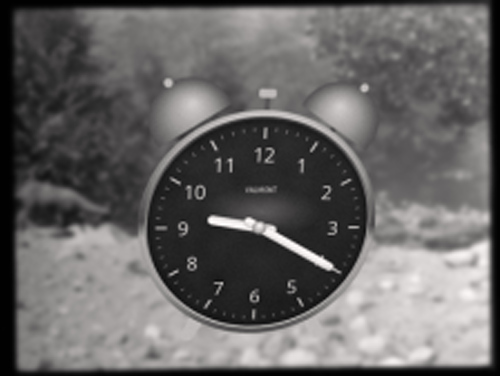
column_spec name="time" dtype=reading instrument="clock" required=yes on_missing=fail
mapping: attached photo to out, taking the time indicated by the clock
9:20
